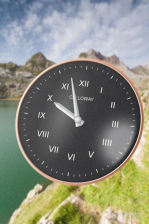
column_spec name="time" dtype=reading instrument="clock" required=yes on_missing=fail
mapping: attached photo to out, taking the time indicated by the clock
9:57
